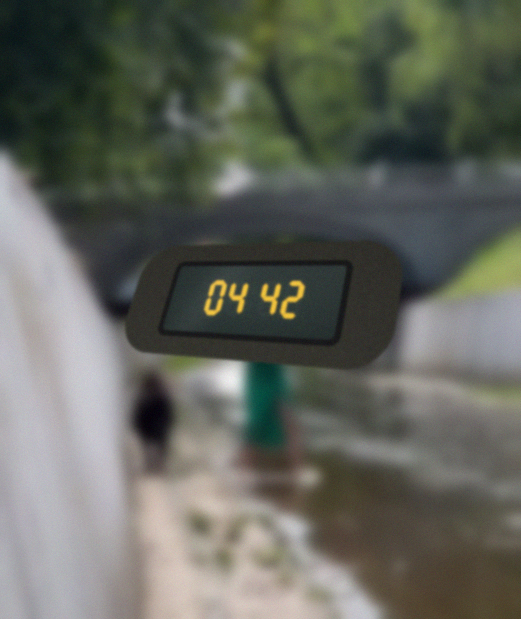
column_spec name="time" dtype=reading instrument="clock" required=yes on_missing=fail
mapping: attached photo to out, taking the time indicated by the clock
4:42
